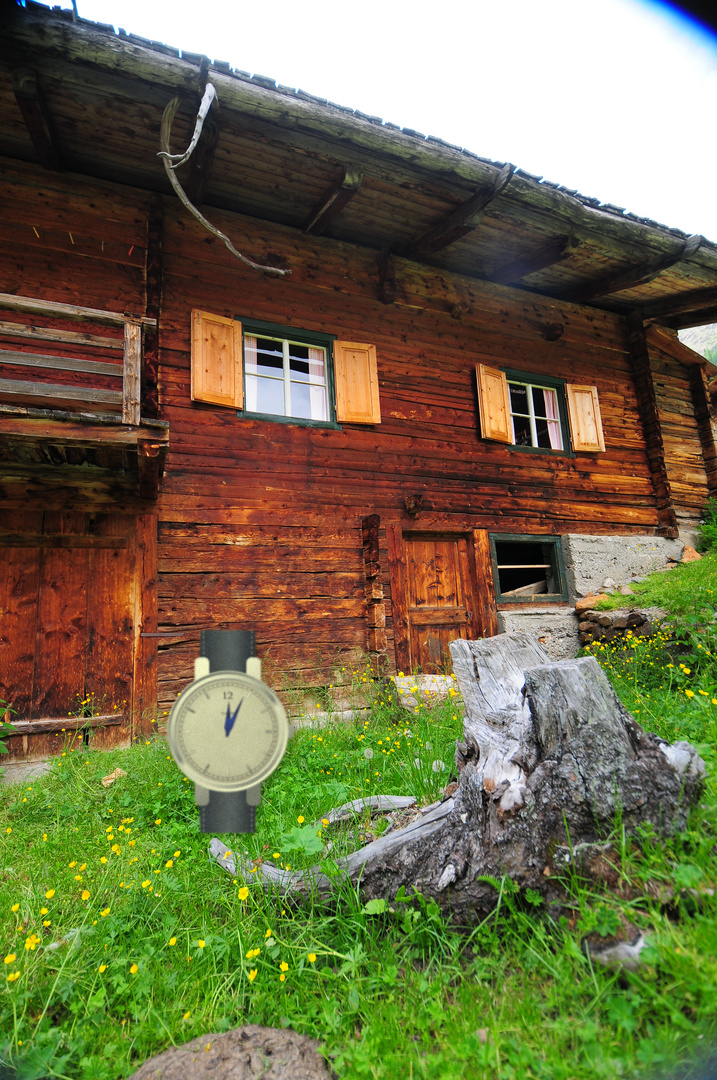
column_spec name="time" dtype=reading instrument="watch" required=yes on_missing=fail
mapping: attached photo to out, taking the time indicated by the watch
12:04
